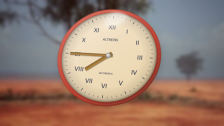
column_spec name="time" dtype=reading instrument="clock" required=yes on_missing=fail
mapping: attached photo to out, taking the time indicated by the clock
7:45
